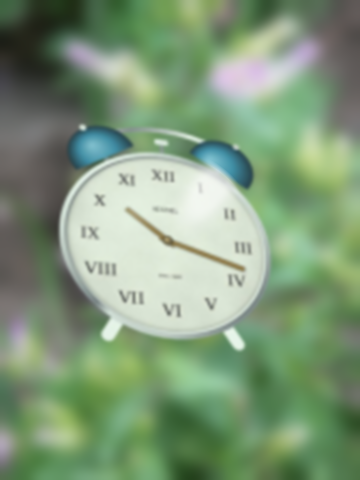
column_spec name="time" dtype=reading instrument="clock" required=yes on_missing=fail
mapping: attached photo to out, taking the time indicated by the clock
10:18
